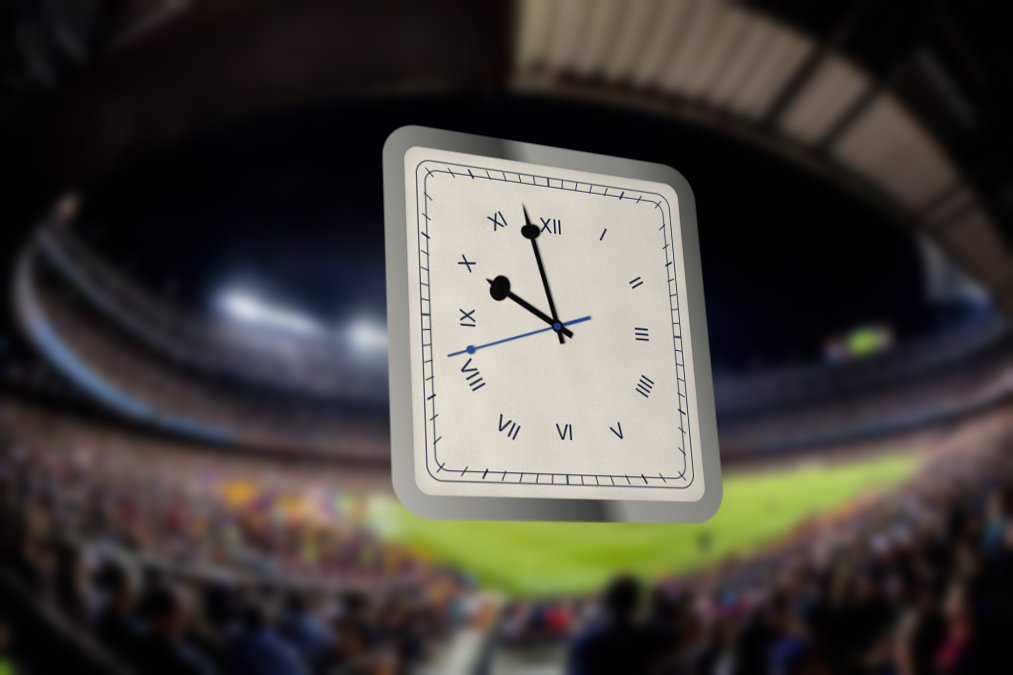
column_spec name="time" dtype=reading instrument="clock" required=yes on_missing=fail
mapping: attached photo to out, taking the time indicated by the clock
9:57:42
